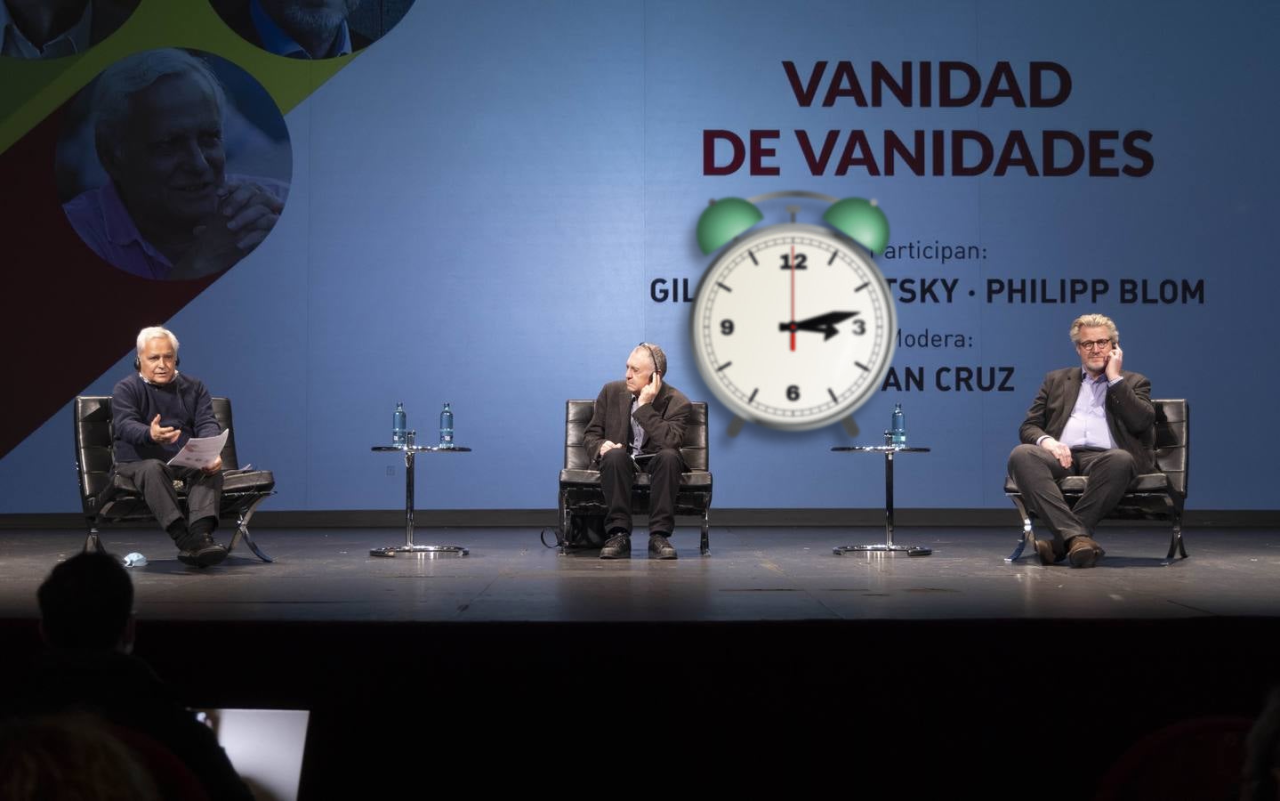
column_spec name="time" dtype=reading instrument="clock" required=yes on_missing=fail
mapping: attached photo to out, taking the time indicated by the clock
3:13:00
